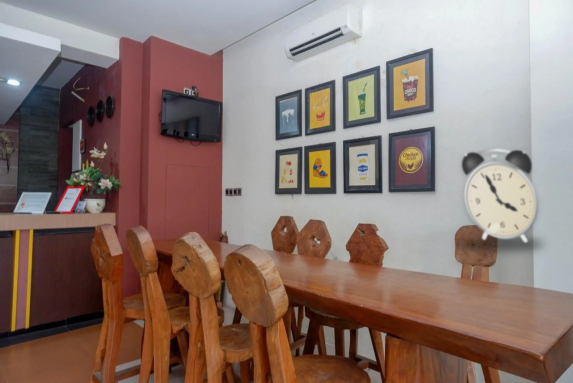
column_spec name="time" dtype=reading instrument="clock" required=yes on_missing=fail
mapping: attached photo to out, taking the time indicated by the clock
3:56
